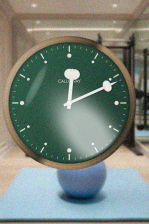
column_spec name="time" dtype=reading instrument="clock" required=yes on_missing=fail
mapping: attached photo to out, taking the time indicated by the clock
12:11
